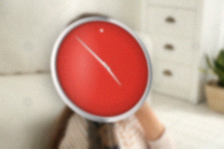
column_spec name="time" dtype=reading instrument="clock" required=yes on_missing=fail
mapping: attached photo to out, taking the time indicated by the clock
4:53
